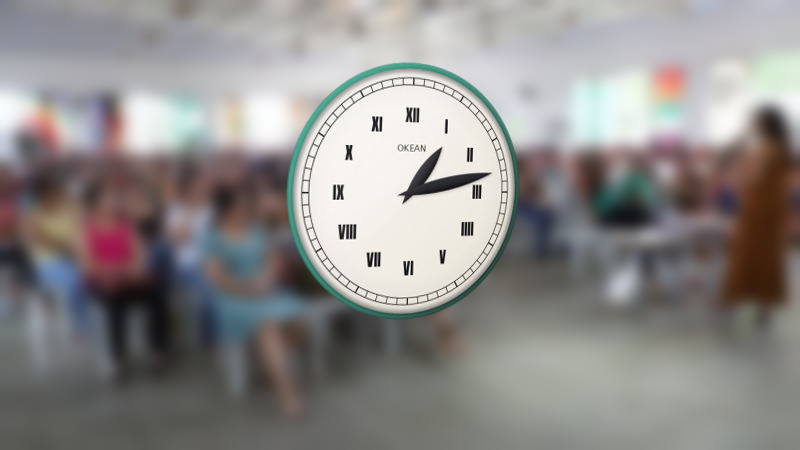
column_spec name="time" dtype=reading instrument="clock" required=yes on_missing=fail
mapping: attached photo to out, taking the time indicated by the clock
1:13
